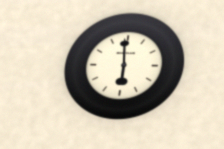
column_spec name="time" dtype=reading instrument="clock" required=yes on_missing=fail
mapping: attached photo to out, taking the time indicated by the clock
5:59
